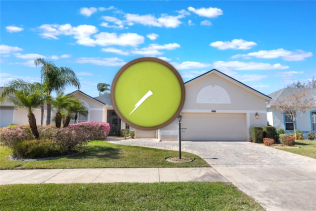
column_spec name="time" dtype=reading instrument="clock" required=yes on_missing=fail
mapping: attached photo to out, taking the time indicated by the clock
7:37
